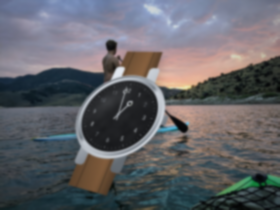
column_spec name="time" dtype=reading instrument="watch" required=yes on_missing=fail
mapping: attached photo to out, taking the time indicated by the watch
12:59
